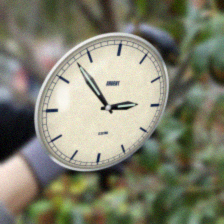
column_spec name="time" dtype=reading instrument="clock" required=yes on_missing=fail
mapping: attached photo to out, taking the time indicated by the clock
2:53
